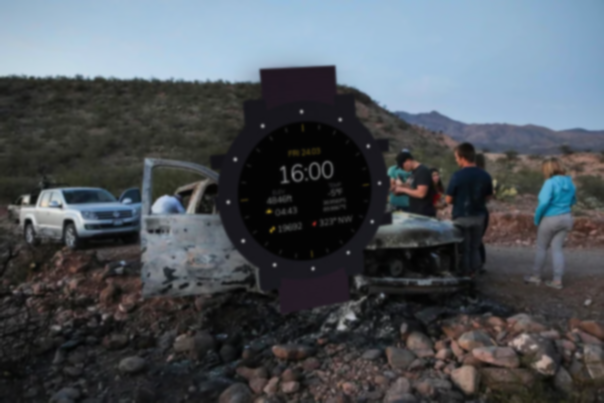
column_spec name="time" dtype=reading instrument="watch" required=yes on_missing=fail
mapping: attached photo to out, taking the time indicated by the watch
16:00
